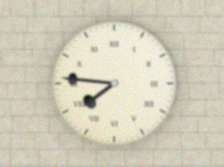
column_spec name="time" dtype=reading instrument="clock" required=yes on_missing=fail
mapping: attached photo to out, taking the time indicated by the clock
7:46
